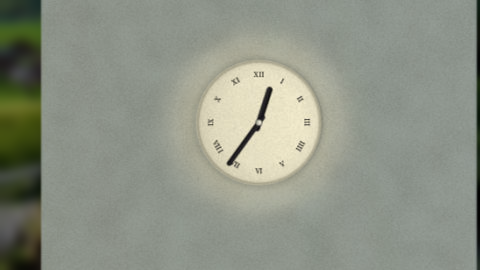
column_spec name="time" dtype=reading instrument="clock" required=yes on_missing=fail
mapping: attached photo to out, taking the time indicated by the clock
12:36
